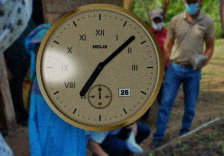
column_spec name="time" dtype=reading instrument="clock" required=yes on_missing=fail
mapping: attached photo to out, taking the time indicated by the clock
7:08
